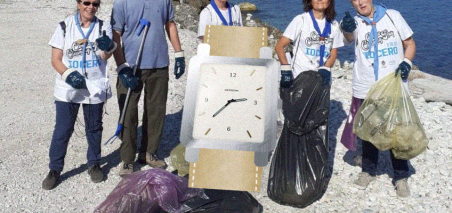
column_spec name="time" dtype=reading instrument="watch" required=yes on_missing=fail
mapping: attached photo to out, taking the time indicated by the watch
2:37
